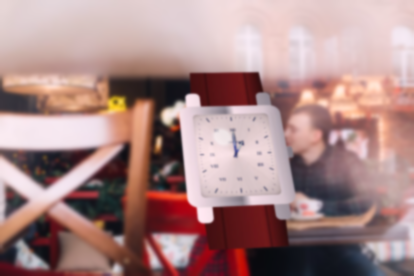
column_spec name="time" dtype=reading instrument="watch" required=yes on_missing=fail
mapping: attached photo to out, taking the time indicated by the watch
1:00
